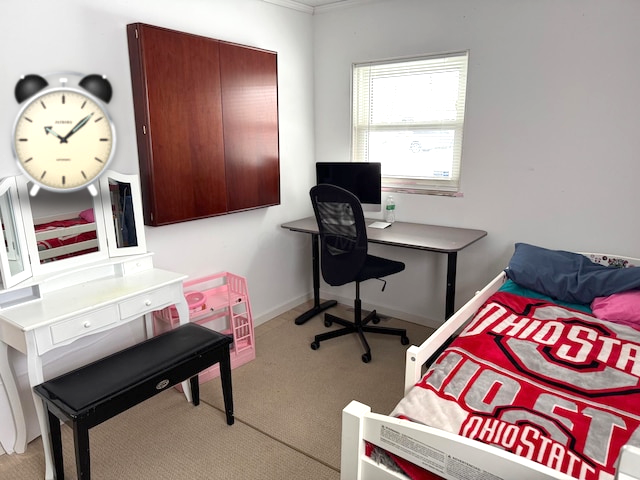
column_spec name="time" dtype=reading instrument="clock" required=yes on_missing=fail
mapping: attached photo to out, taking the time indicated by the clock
10:08
